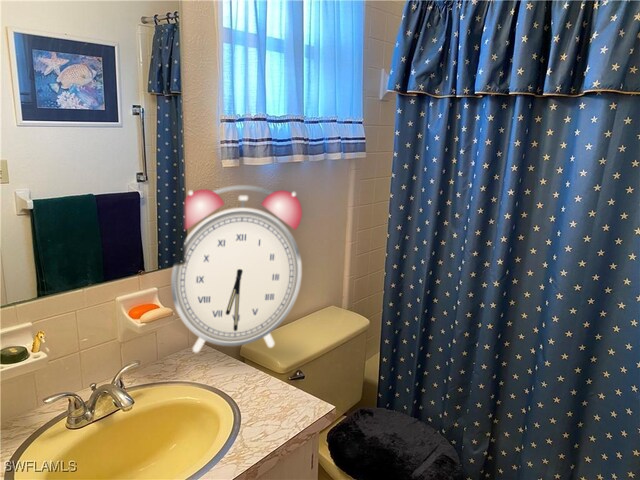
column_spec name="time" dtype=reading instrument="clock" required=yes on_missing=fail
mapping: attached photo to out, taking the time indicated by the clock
6:30
